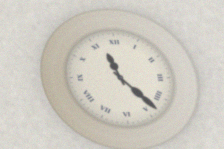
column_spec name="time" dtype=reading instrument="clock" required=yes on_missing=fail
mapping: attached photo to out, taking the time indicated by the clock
11:23
